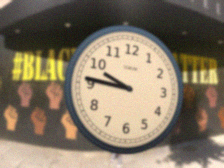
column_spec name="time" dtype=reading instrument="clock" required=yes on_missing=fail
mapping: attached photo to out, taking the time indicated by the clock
9:46
